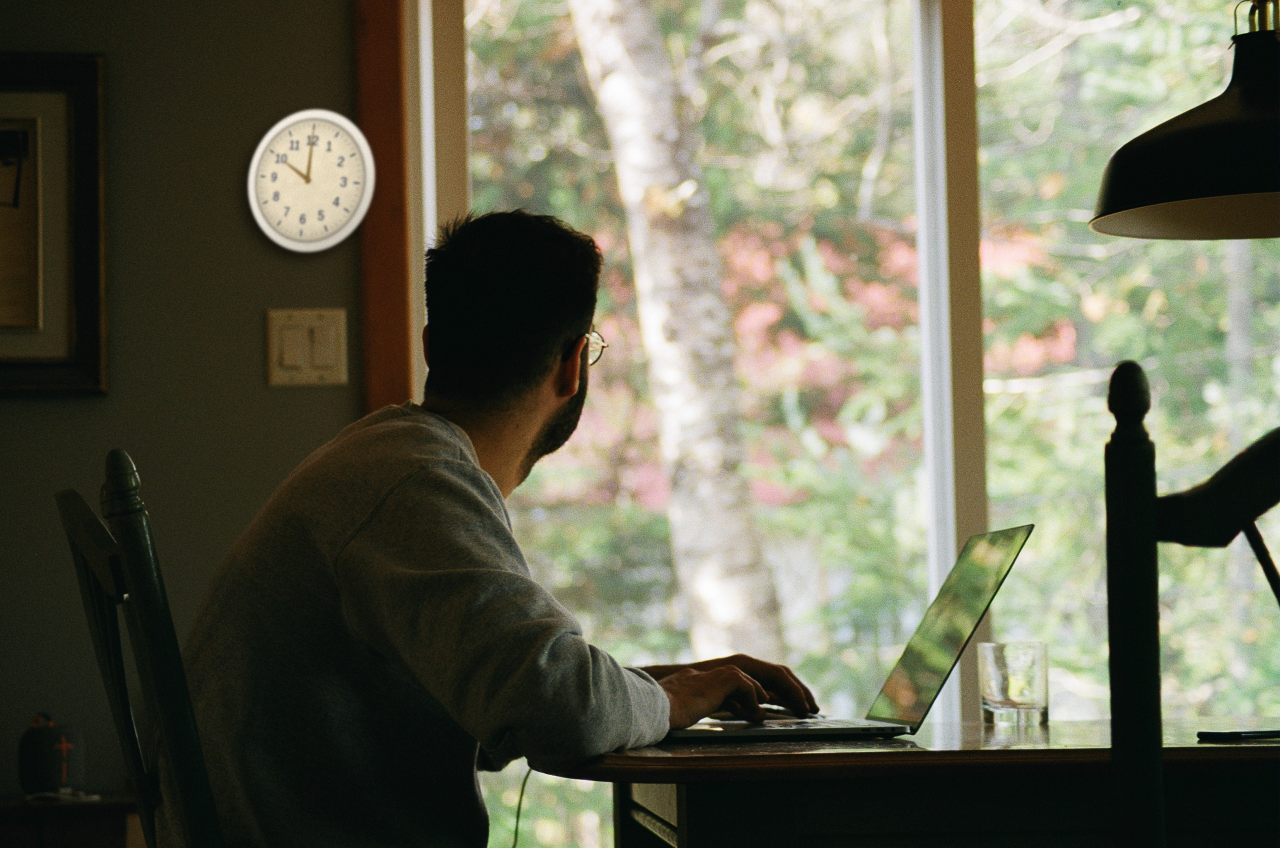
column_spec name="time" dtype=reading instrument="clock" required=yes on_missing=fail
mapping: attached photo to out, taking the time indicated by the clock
10:00
